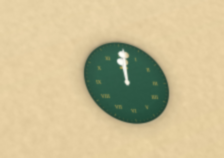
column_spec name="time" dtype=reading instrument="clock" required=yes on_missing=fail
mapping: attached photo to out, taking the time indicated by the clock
12:01
